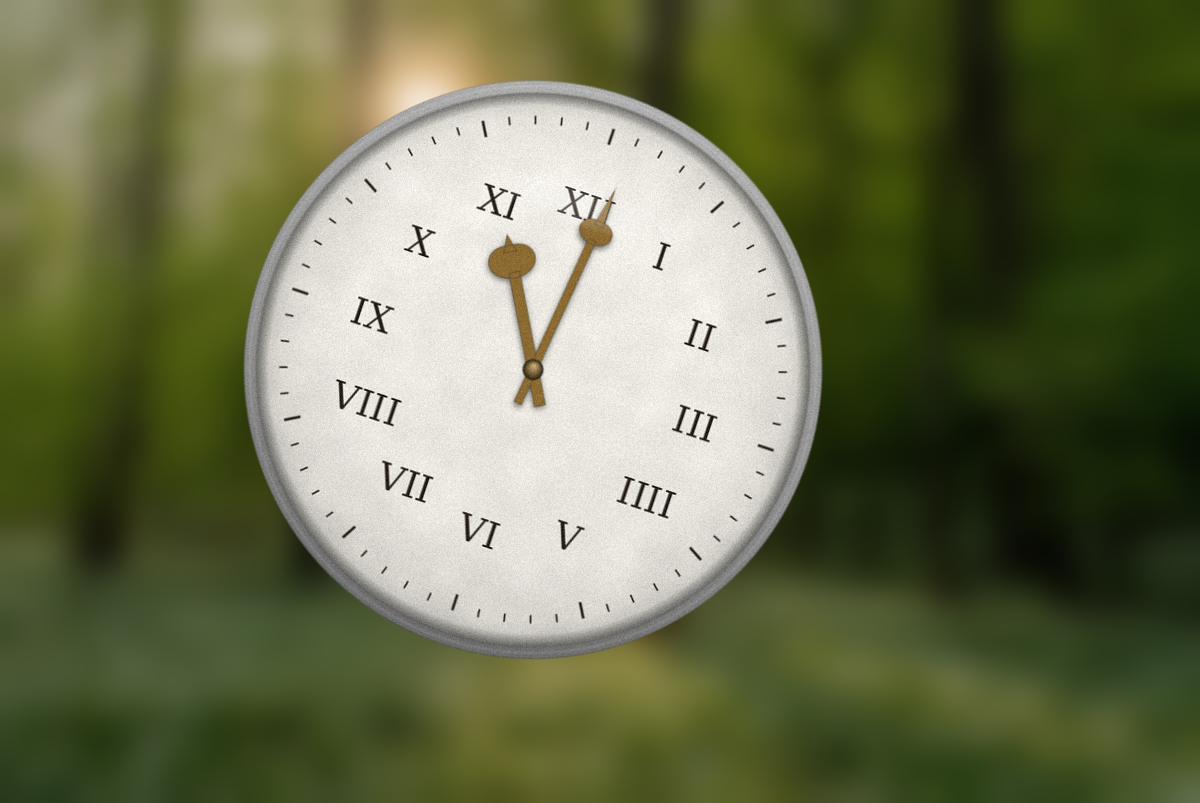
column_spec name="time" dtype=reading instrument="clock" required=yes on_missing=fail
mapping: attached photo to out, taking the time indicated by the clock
11:01
